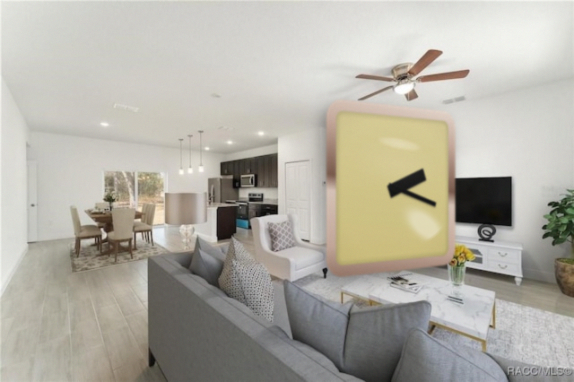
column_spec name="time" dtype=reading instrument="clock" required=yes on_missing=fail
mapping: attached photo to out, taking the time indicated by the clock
2:18
